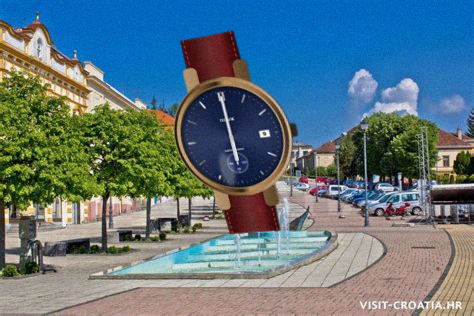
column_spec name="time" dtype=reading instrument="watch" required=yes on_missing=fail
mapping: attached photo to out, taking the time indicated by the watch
6:00
